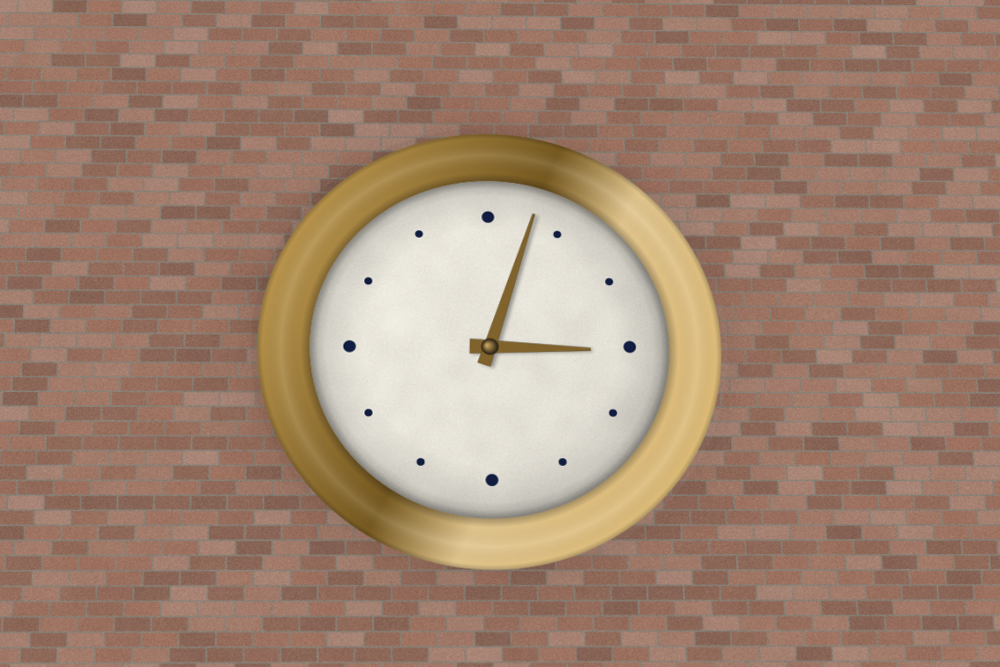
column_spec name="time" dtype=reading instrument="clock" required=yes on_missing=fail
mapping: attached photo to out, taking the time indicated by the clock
3:03
